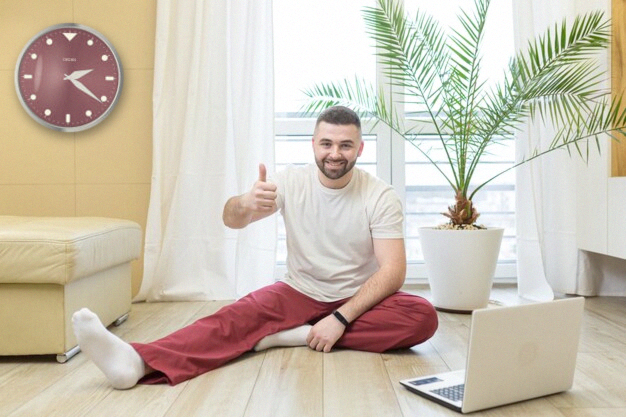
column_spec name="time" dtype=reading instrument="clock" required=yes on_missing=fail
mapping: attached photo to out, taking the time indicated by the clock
2:21
